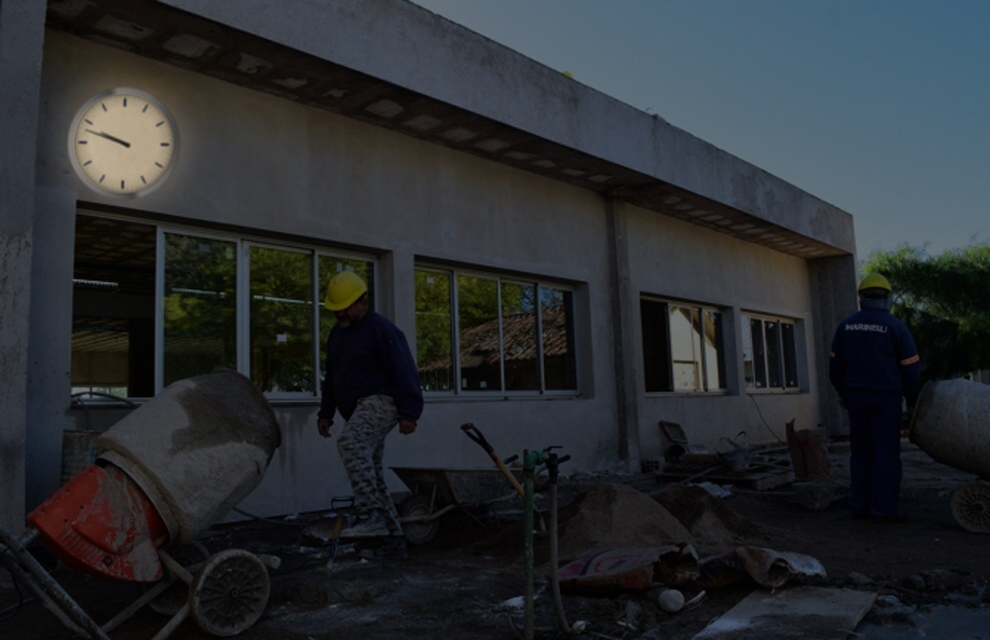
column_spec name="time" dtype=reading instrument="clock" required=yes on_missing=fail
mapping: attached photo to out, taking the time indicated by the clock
9:48
